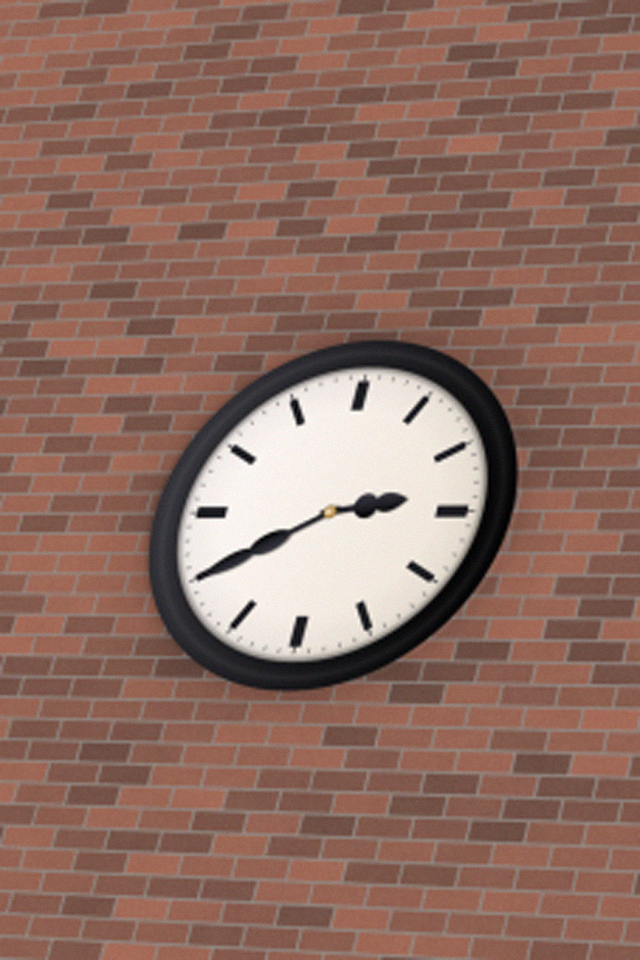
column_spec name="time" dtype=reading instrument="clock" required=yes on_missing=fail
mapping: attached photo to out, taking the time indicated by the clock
2:40
